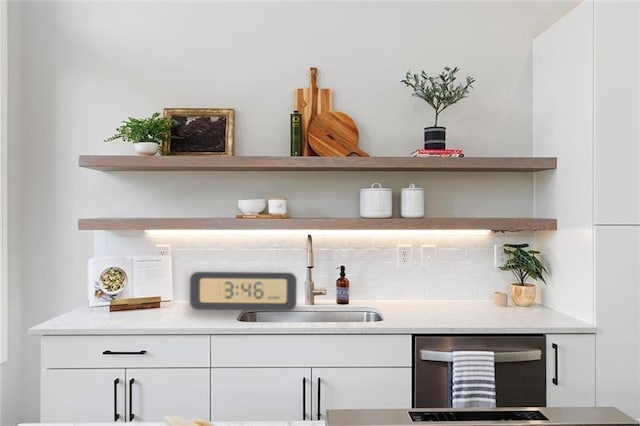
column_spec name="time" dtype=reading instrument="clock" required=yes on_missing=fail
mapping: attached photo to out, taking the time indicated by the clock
3:46
